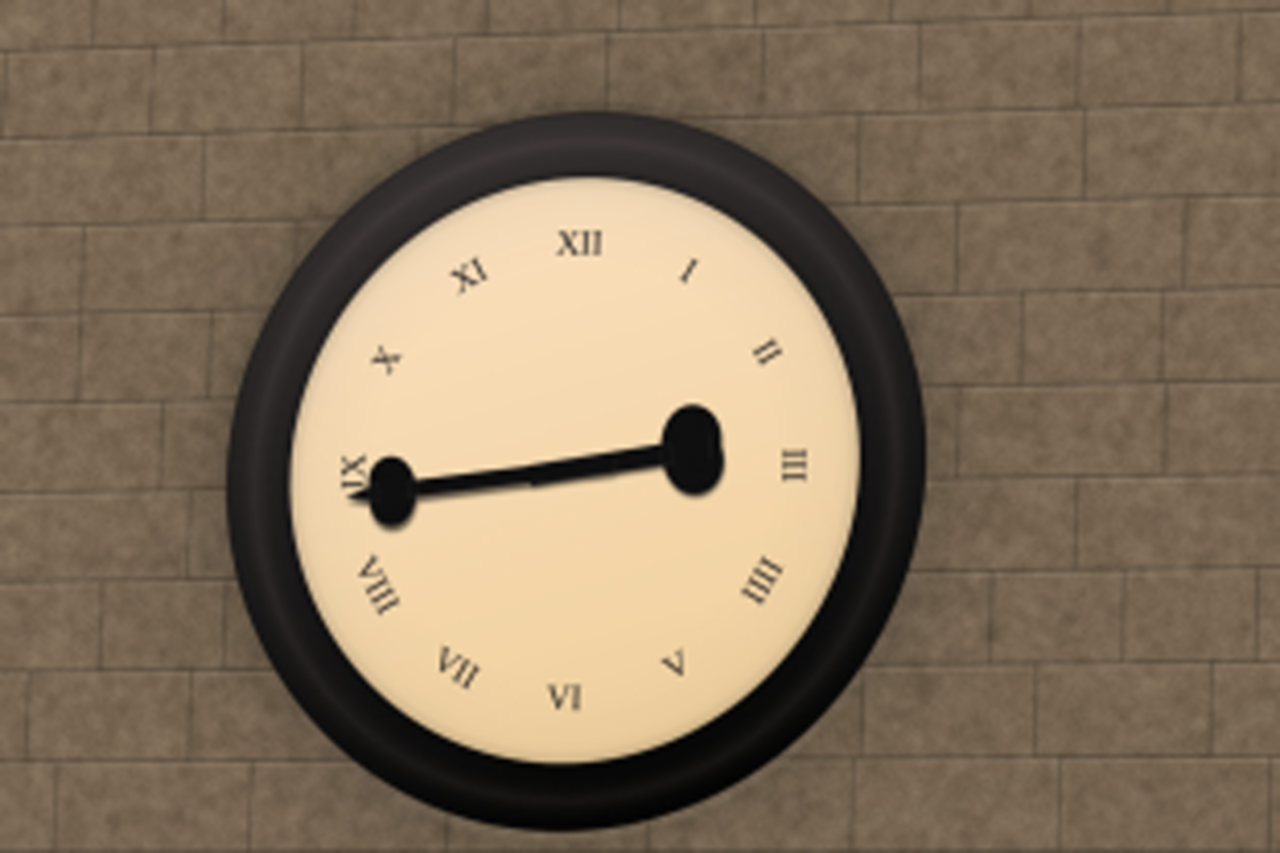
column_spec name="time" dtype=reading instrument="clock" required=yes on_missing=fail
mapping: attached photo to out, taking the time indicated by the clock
2:44
